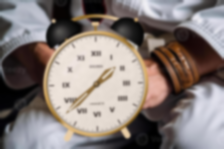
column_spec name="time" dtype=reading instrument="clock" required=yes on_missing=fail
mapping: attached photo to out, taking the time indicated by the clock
1:38
